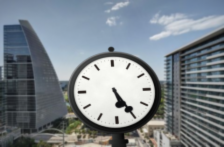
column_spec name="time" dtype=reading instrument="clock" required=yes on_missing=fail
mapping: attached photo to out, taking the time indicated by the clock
5:25
